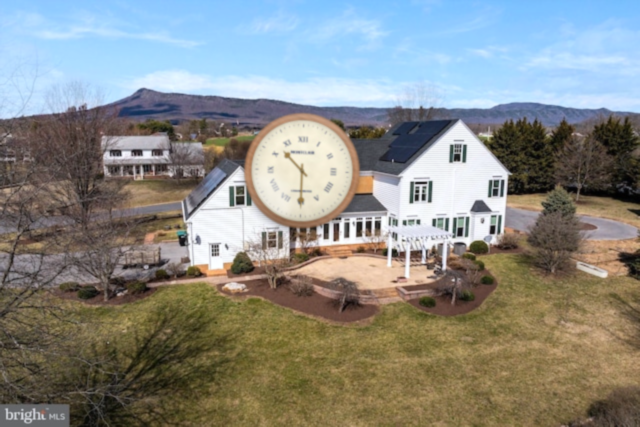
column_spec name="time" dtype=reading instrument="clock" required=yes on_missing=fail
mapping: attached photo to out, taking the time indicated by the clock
10:30
